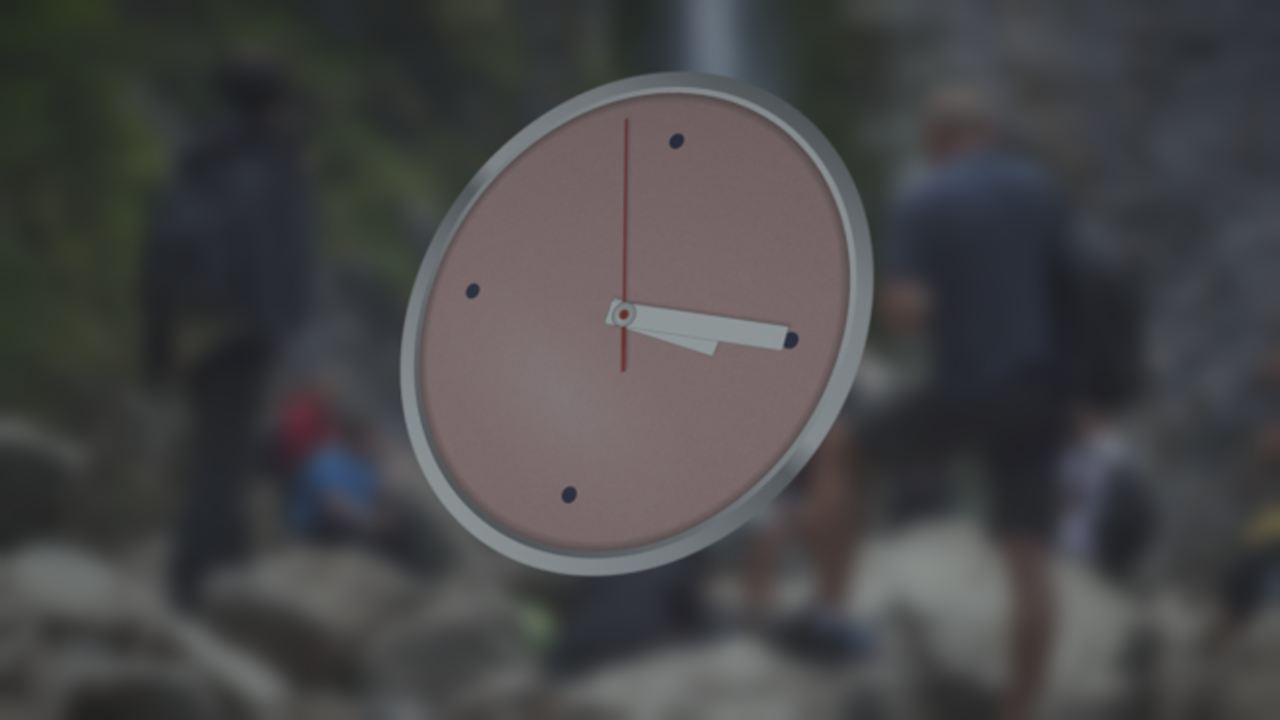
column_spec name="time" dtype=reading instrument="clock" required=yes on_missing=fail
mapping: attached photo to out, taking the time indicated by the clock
3:14:57
